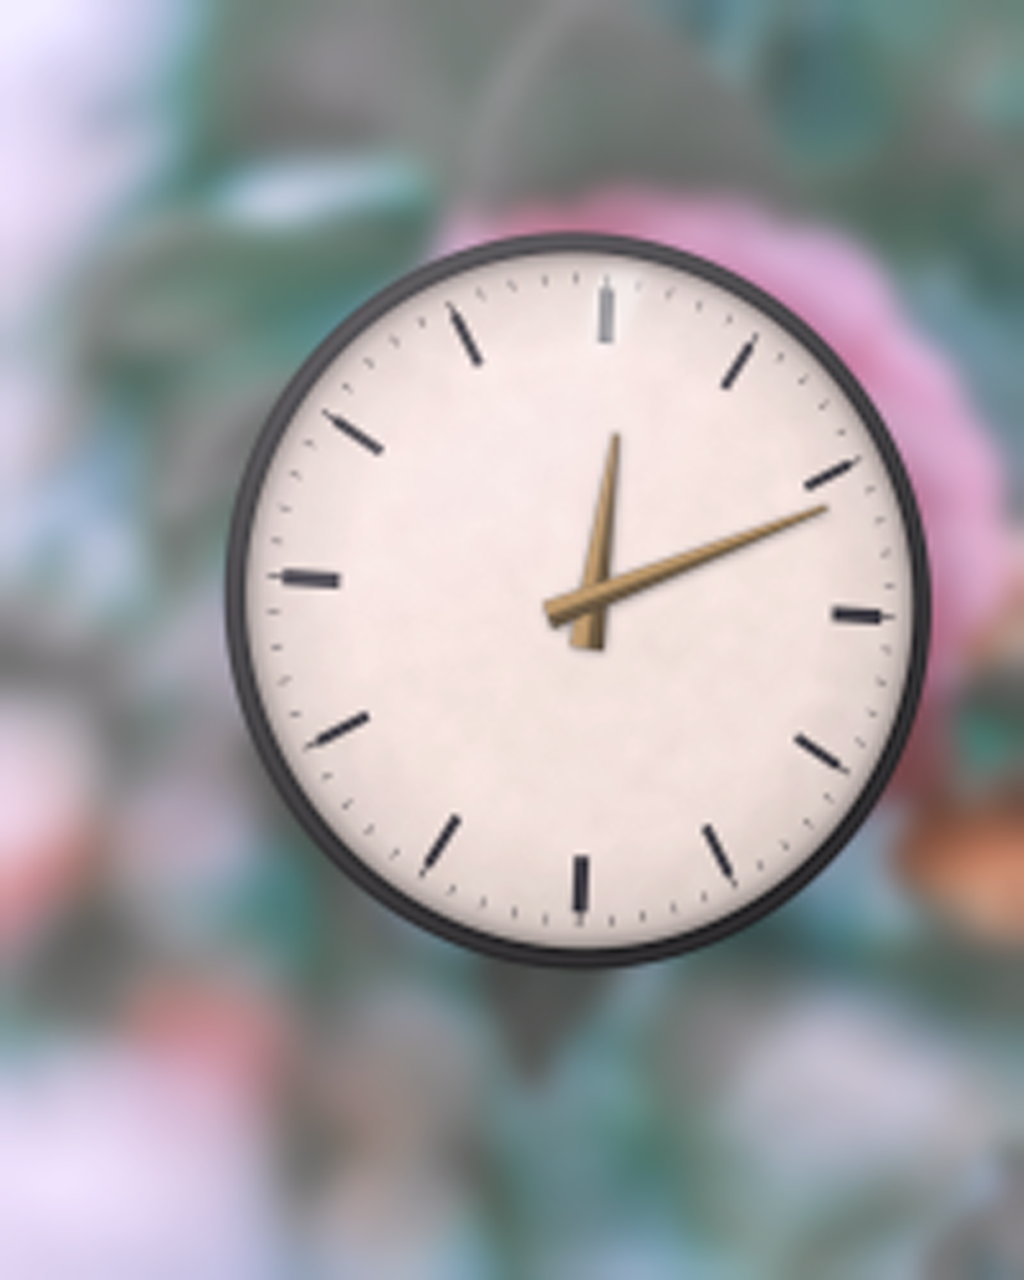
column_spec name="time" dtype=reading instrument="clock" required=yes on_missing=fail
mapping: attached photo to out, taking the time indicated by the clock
12:11
